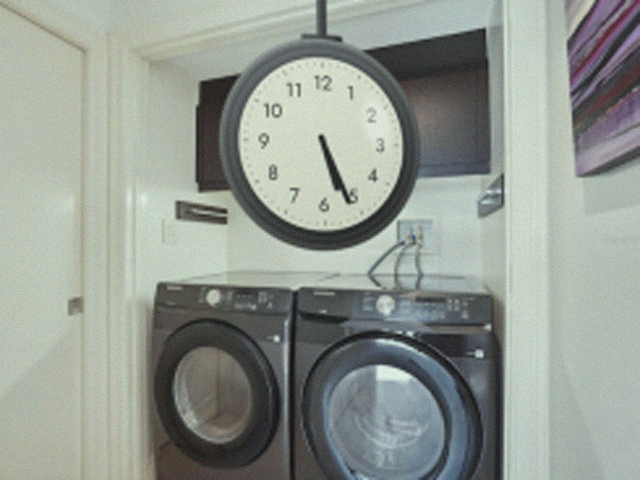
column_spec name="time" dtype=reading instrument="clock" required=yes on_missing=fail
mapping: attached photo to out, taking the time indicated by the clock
5:26
